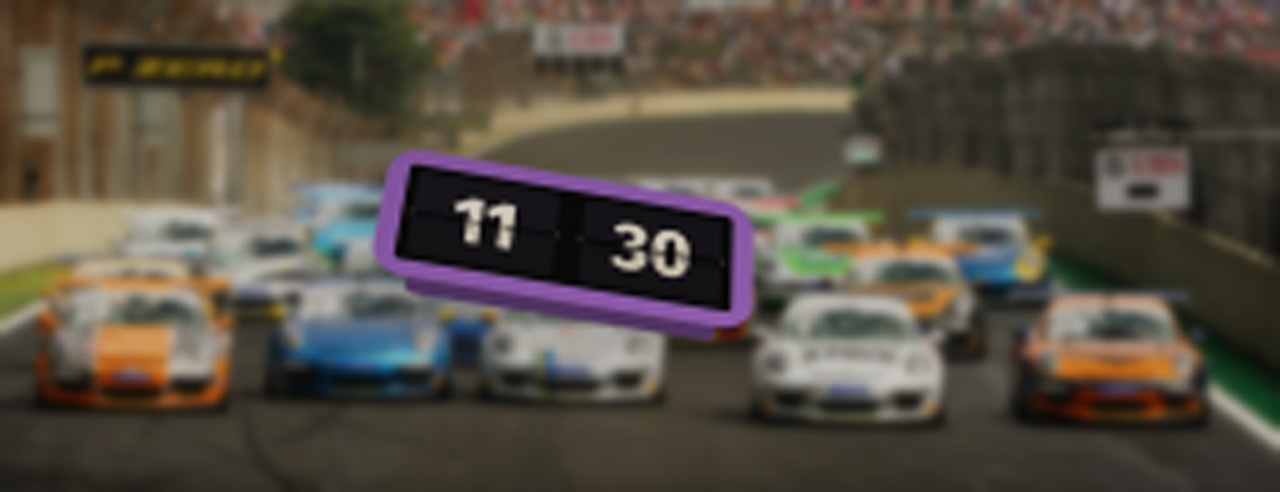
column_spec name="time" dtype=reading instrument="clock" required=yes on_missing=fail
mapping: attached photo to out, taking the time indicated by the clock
11:30
